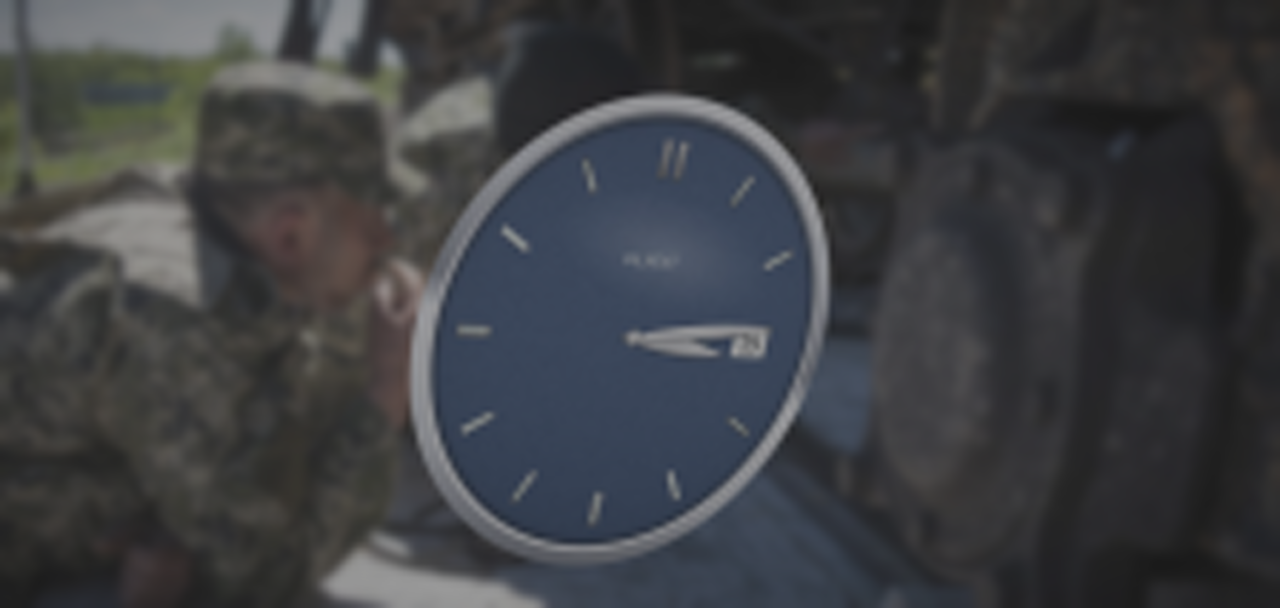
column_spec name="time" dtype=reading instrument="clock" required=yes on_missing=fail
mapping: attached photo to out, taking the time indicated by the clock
3:14
